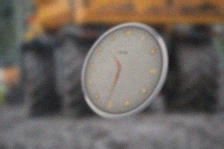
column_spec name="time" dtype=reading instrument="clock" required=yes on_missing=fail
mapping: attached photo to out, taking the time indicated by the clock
10:31
